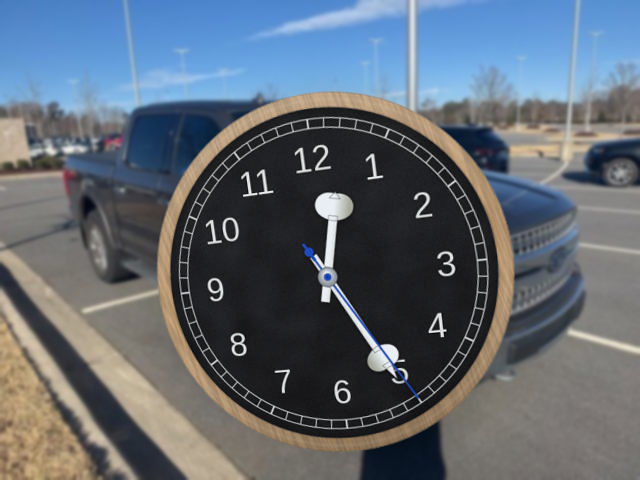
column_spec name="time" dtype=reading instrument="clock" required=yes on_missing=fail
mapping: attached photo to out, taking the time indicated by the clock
12:25:25
